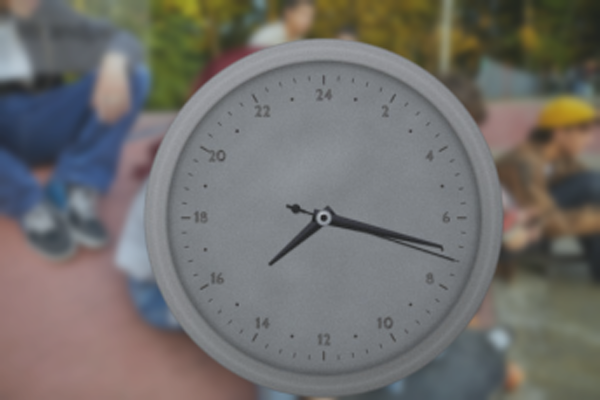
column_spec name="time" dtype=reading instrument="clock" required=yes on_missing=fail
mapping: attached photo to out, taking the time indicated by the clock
15:17:18
